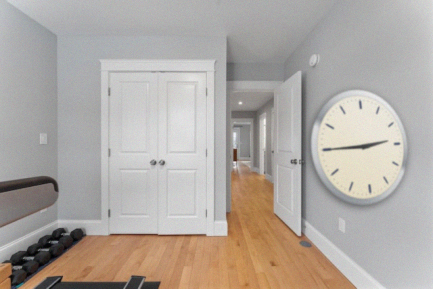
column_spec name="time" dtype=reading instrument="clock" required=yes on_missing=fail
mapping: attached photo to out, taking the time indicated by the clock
2:45
